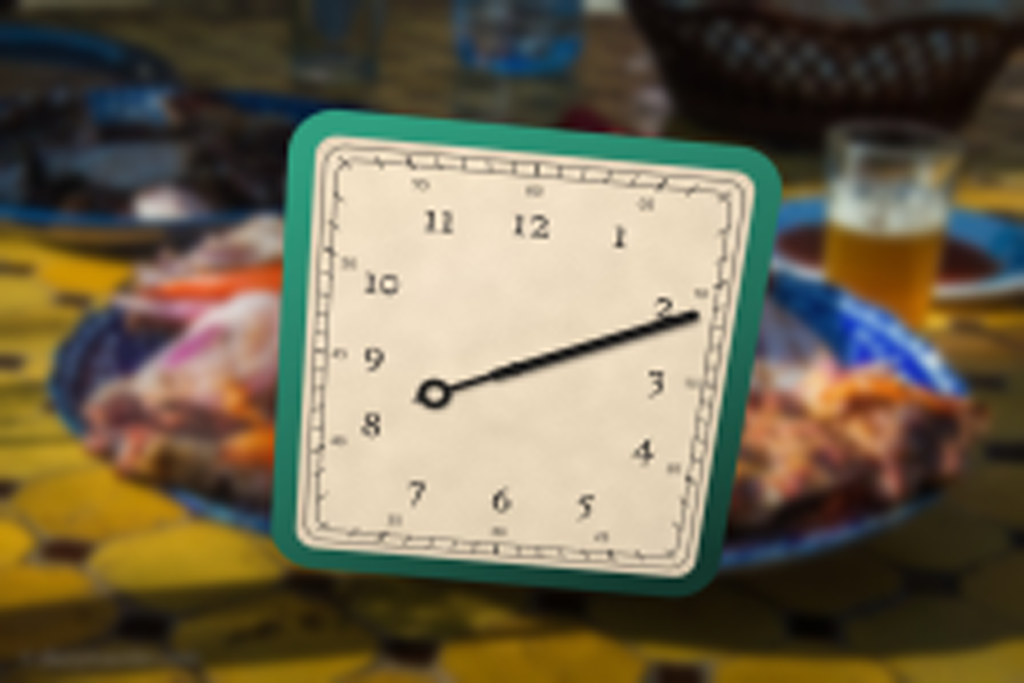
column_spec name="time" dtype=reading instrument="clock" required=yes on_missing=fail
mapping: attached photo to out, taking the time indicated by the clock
8:11
